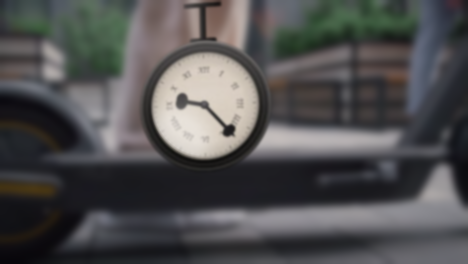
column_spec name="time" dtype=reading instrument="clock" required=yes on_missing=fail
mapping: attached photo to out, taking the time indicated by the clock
9:23
